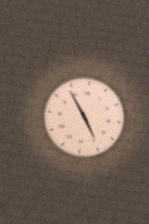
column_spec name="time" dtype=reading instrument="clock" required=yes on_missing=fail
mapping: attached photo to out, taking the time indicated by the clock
4:54
